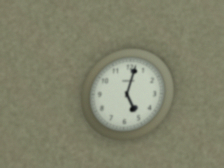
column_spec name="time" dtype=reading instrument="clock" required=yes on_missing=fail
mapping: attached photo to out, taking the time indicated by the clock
5:02
